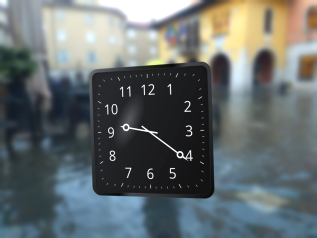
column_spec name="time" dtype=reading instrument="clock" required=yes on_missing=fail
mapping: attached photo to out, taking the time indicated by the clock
9:21
